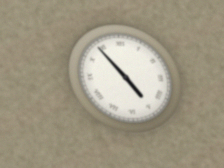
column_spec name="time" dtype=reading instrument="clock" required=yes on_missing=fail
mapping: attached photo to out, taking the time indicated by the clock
4:54
